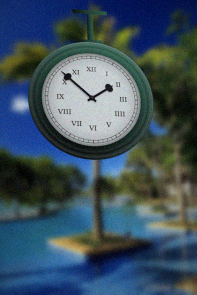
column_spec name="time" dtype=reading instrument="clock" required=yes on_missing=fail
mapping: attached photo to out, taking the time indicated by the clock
1:52
